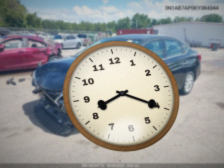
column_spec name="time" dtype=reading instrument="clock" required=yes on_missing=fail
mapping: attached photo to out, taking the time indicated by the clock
8:20
